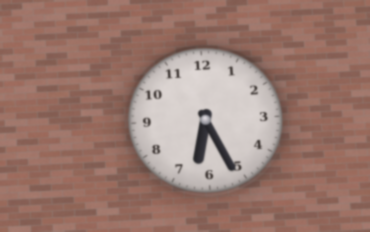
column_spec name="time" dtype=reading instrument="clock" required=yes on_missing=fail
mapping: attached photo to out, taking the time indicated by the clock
6:26
